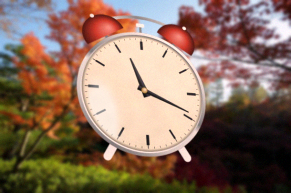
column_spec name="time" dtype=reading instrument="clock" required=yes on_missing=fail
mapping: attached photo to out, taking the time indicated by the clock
11:19
